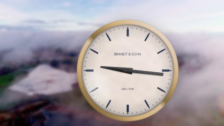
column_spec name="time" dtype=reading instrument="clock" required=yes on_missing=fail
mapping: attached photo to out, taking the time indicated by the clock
9:16
